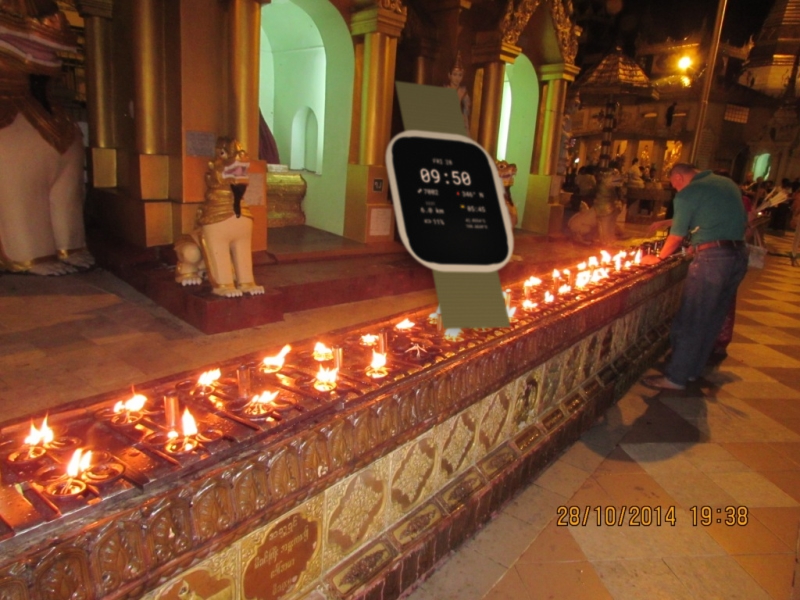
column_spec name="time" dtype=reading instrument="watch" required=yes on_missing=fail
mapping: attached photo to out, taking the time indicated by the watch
9:50
